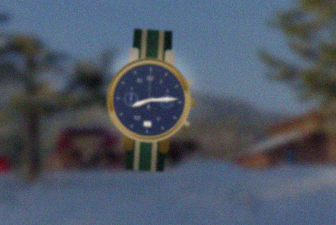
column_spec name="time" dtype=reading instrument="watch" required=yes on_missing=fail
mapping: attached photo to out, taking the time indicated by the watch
8:14
